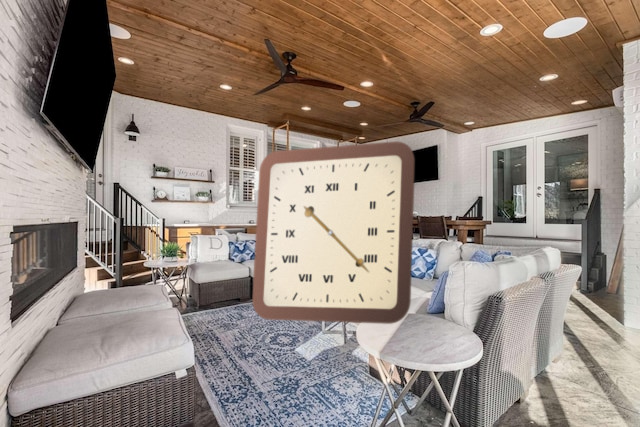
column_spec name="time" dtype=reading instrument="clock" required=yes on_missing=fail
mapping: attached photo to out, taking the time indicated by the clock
10:22
